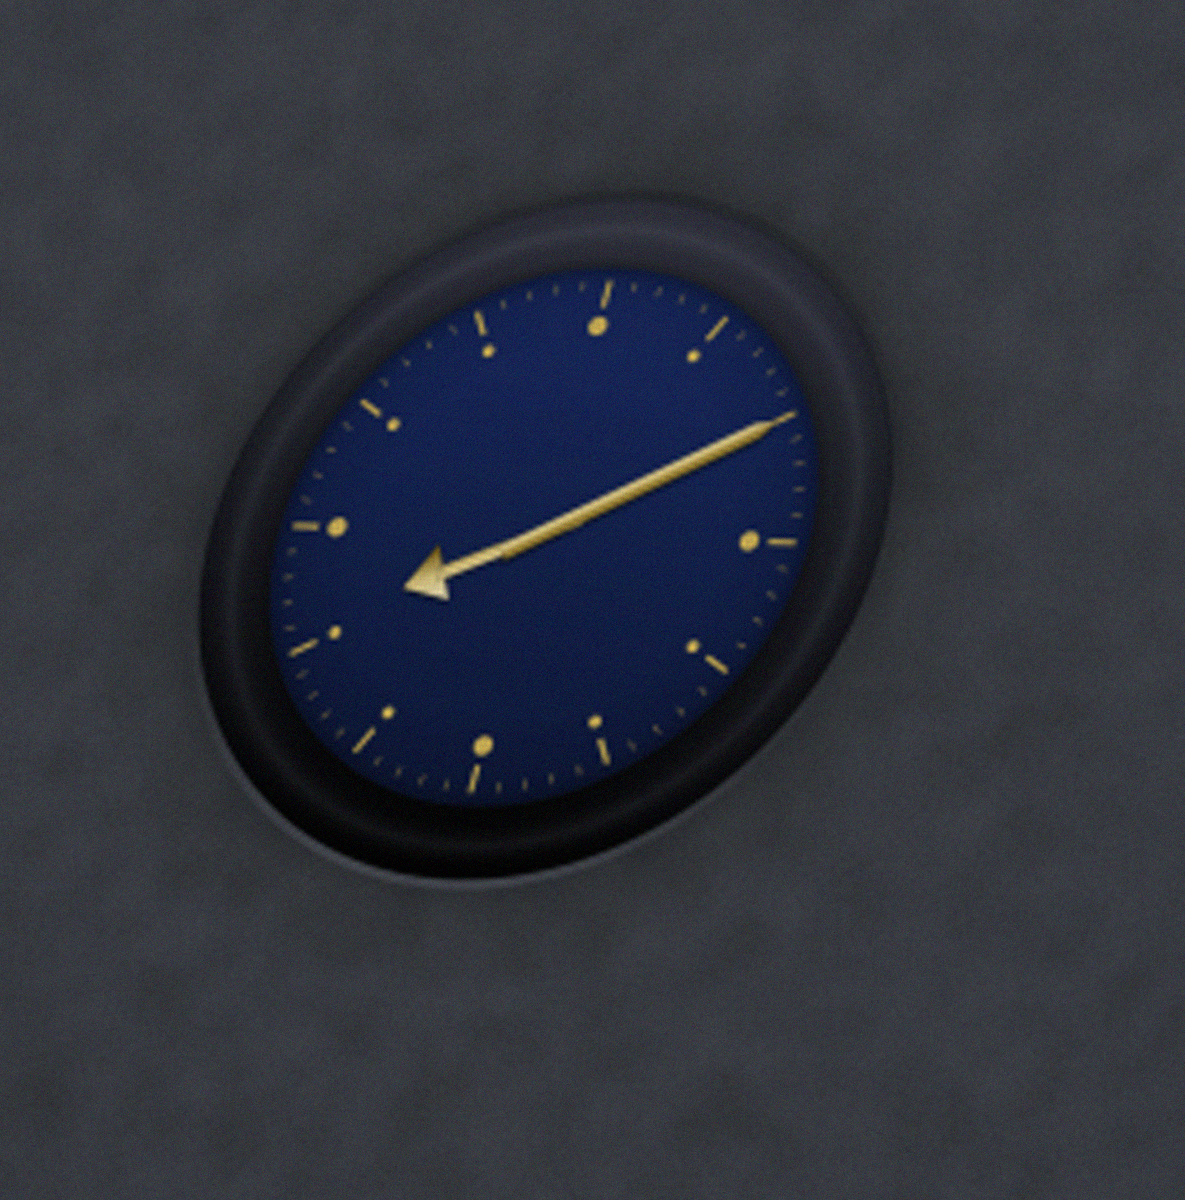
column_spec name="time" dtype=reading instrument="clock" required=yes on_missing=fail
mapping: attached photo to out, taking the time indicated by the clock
8:10
